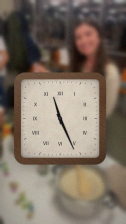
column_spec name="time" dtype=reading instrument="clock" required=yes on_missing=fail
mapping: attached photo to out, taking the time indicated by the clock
11:26
